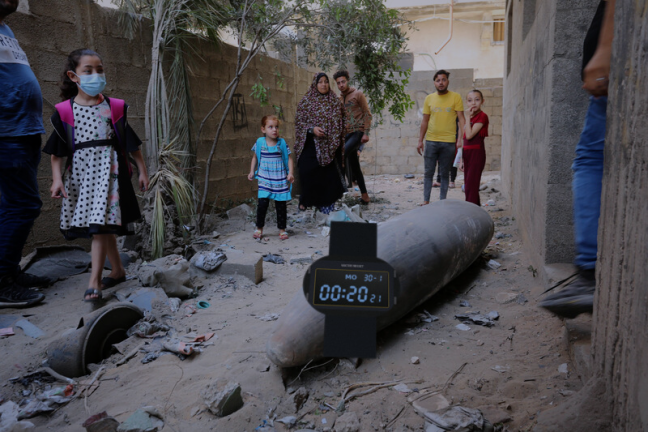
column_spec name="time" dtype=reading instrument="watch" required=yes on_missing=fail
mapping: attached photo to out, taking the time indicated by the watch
0:20
